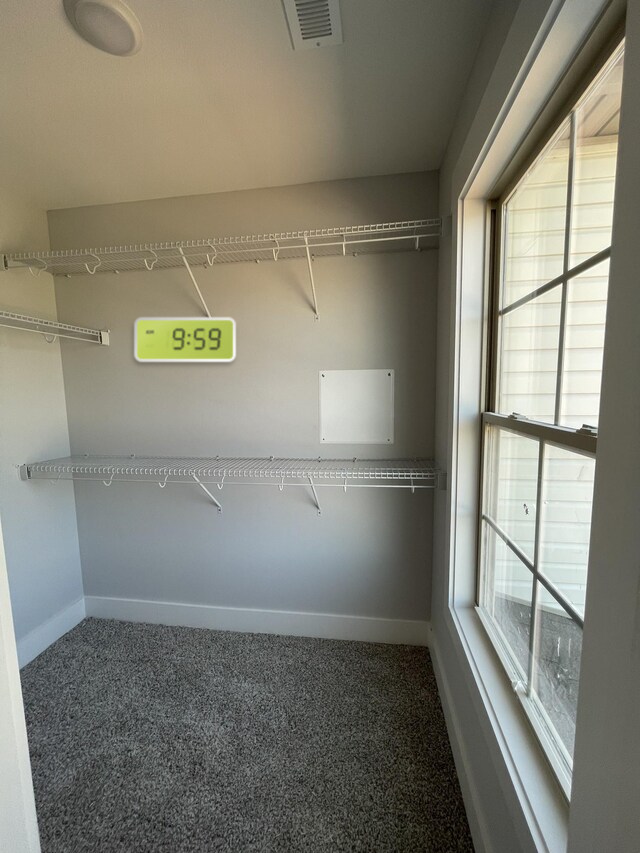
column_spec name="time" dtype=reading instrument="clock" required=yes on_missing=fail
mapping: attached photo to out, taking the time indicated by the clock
9:59
